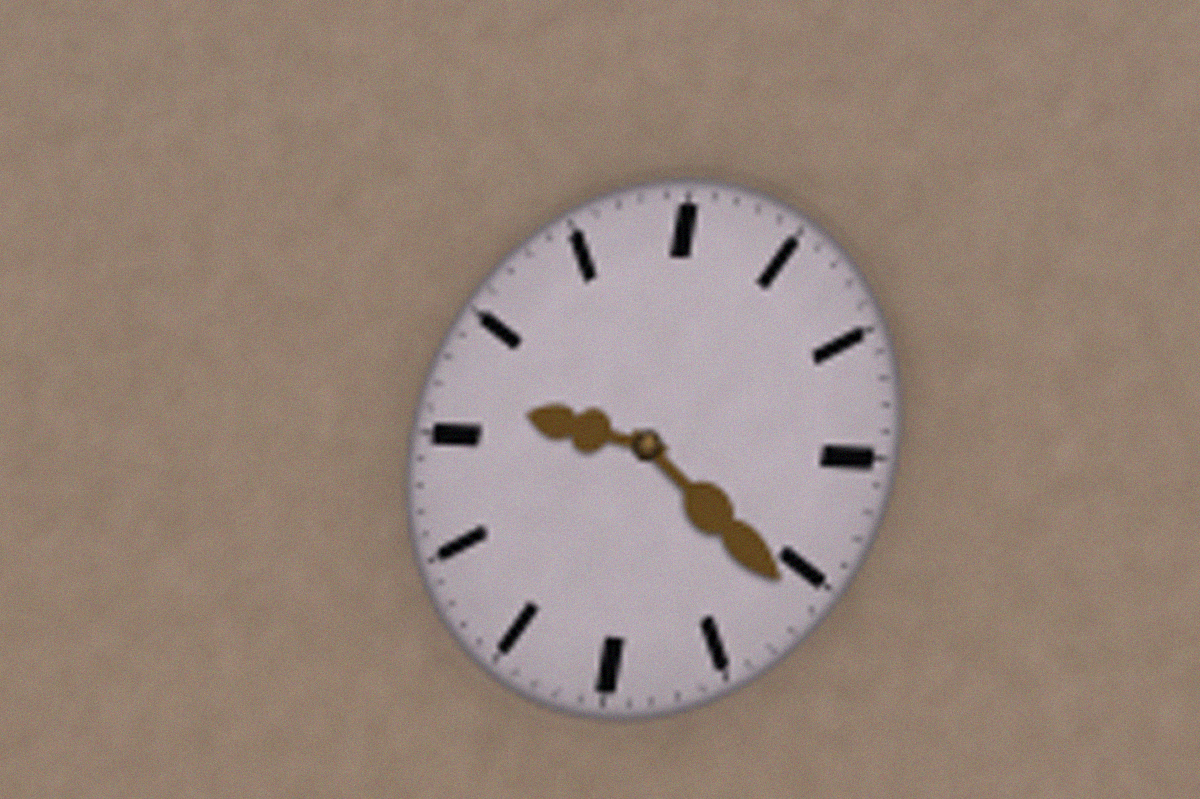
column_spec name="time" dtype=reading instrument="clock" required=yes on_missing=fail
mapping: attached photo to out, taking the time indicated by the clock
9:21
